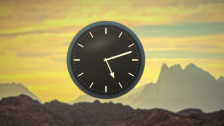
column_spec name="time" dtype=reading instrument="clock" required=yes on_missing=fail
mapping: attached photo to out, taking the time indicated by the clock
5:12
